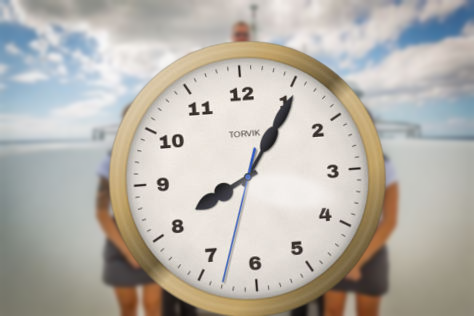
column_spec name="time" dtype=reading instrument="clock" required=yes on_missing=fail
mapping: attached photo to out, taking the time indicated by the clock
8:05:33
